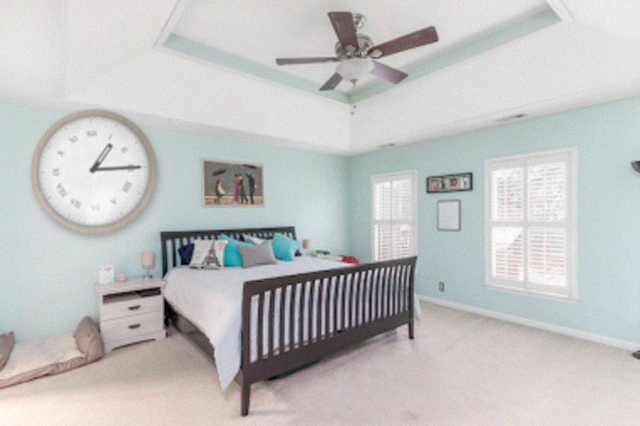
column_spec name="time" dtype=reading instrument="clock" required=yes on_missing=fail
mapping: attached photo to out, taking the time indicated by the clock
1:15
